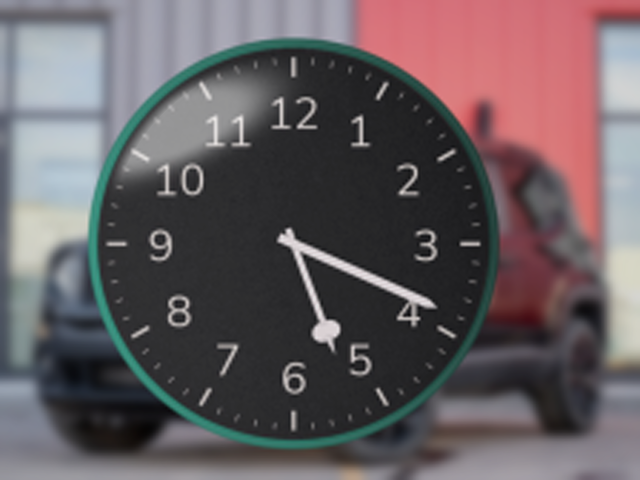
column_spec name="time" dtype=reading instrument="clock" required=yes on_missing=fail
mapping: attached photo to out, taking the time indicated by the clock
5:19
